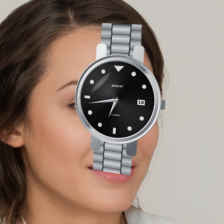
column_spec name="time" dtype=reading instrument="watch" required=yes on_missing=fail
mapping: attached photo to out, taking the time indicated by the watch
6:43
